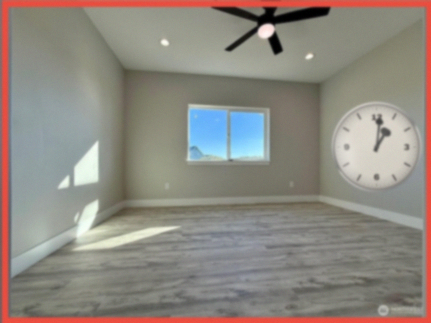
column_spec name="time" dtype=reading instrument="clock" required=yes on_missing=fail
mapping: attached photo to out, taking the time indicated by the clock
1:01
